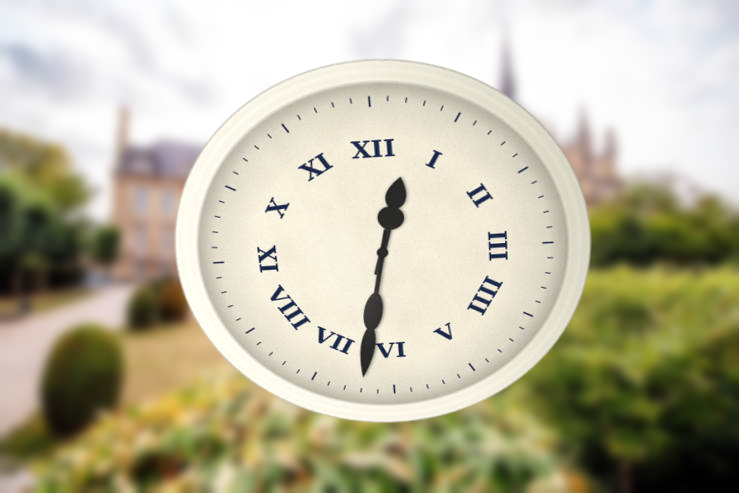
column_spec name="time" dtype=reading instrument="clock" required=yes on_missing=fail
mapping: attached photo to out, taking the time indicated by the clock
12:32
